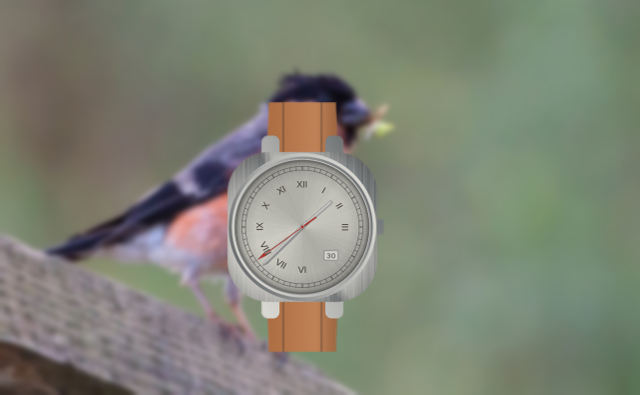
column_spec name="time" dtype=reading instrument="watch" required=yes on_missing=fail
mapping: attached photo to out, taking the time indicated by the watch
1:37:39
